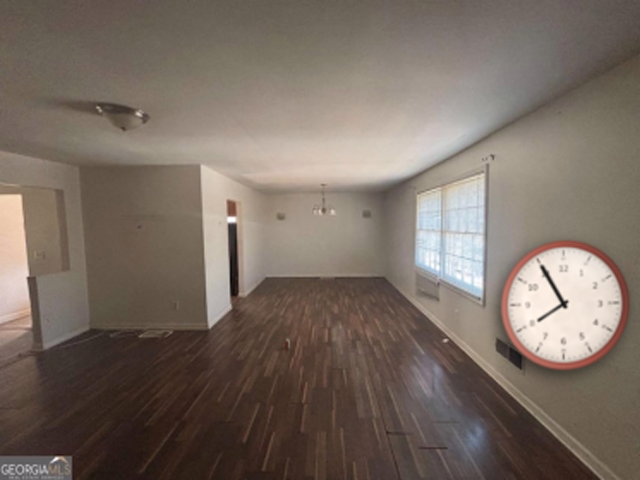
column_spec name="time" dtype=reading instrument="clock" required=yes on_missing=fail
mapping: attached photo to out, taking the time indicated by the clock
7:55
